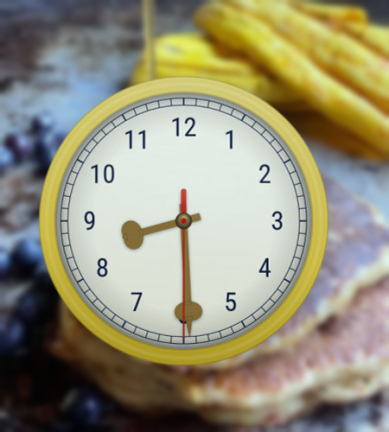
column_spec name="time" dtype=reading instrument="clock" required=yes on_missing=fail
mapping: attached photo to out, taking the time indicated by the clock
8:29:30
